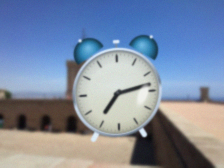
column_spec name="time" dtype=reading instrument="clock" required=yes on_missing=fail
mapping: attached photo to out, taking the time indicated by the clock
7:13
